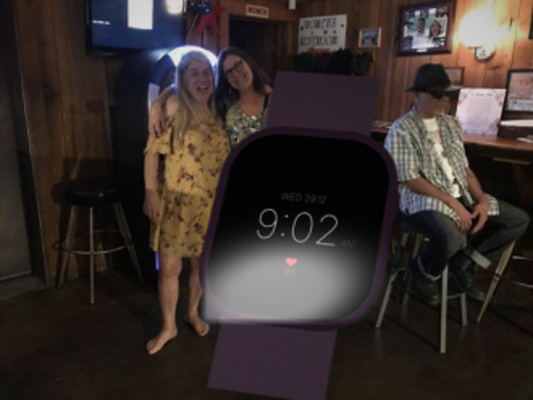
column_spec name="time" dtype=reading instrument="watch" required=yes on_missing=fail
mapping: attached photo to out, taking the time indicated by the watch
9:02
